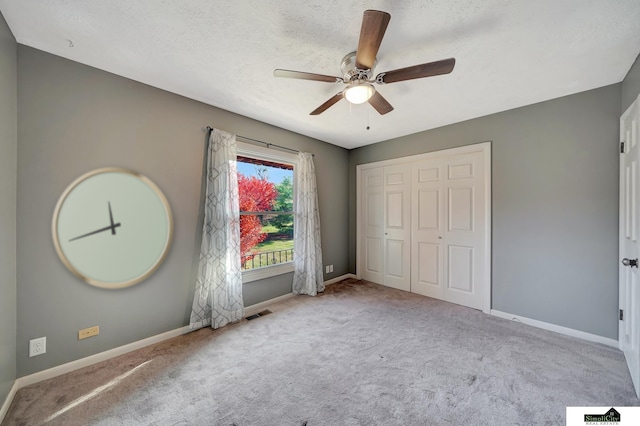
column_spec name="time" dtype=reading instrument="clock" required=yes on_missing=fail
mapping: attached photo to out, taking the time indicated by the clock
11:42
